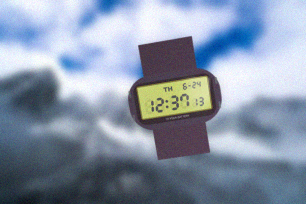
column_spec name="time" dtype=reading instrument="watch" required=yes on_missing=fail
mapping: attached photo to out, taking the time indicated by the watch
12:37:13
